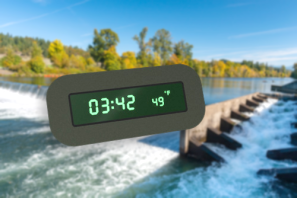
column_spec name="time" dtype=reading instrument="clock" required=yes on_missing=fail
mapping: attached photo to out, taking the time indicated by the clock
3:42
